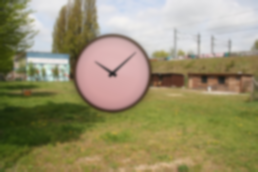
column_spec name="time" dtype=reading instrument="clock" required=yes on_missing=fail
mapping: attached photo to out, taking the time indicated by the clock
10:08
